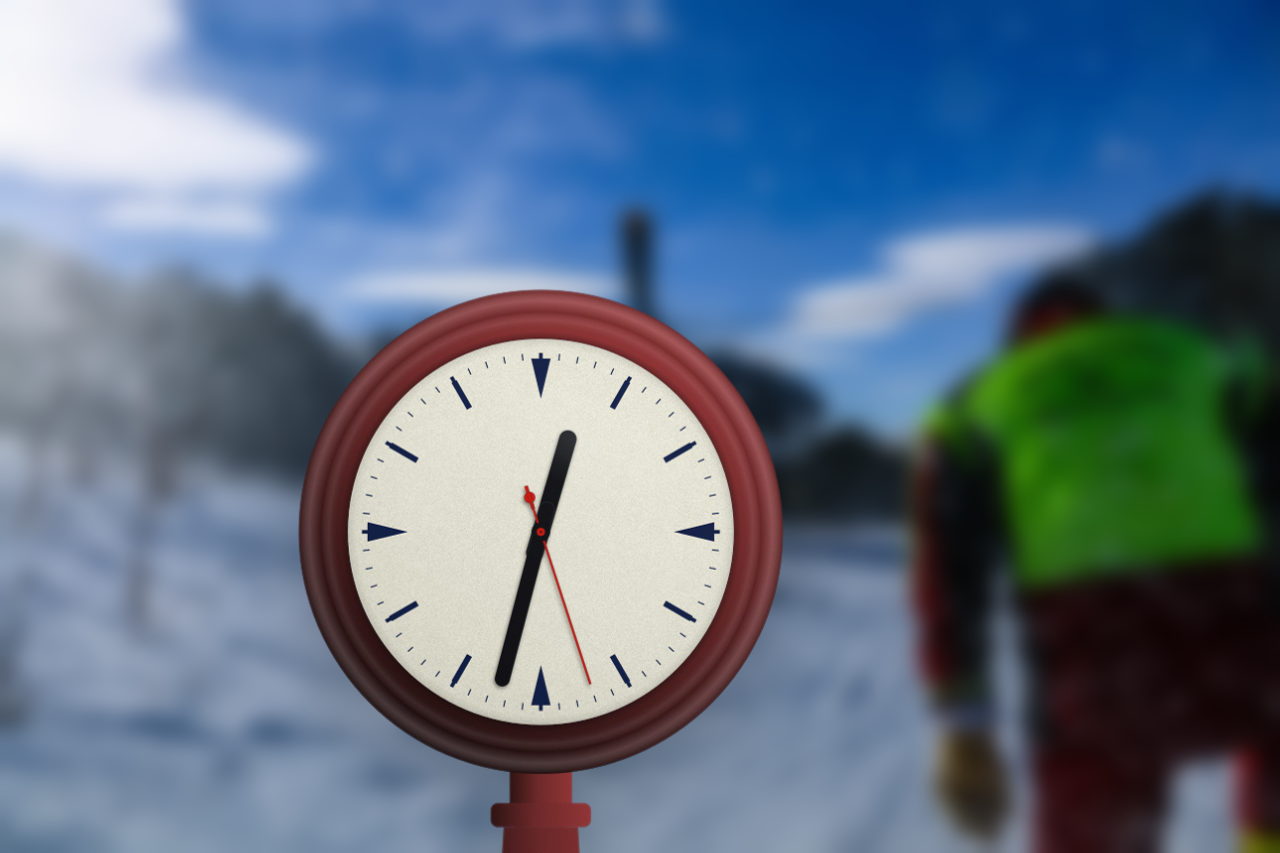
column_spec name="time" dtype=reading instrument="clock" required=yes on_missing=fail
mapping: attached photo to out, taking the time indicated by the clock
12:32:27
